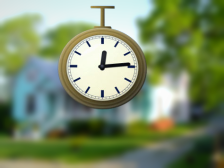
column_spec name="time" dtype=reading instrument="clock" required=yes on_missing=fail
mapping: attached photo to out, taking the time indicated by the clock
12:14
